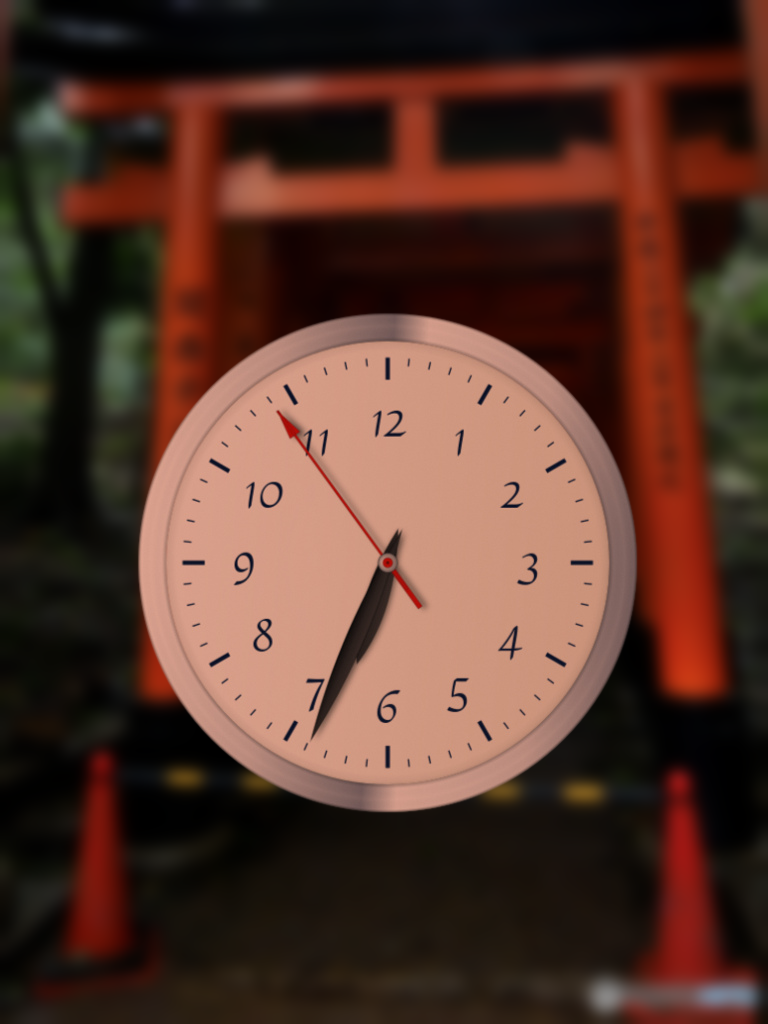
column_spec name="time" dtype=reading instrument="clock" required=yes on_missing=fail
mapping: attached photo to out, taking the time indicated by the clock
6:33:54
